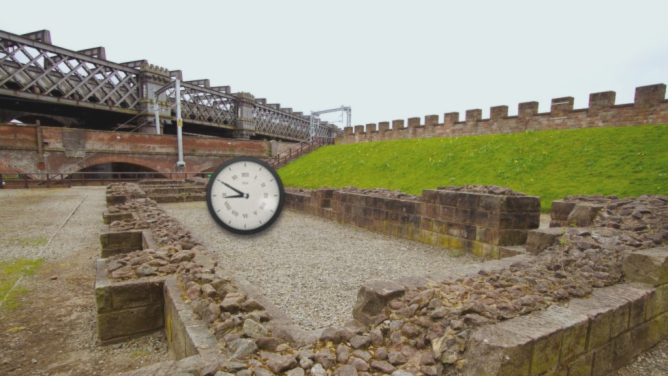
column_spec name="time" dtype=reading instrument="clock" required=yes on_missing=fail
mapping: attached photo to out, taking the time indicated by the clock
8:50
